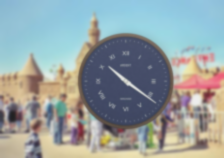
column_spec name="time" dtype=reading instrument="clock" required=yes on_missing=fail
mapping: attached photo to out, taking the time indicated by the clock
10:21
